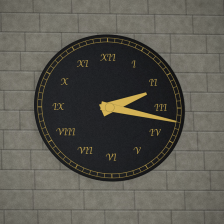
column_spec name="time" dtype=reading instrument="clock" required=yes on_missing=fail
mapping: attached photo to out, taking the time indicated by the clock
2:17
